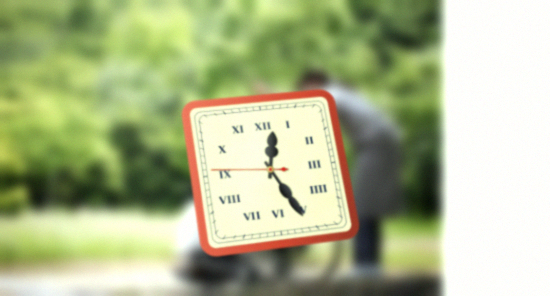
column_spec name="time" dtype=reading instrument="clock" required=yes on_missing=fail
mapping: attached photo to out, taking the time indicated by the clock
12:25:46
